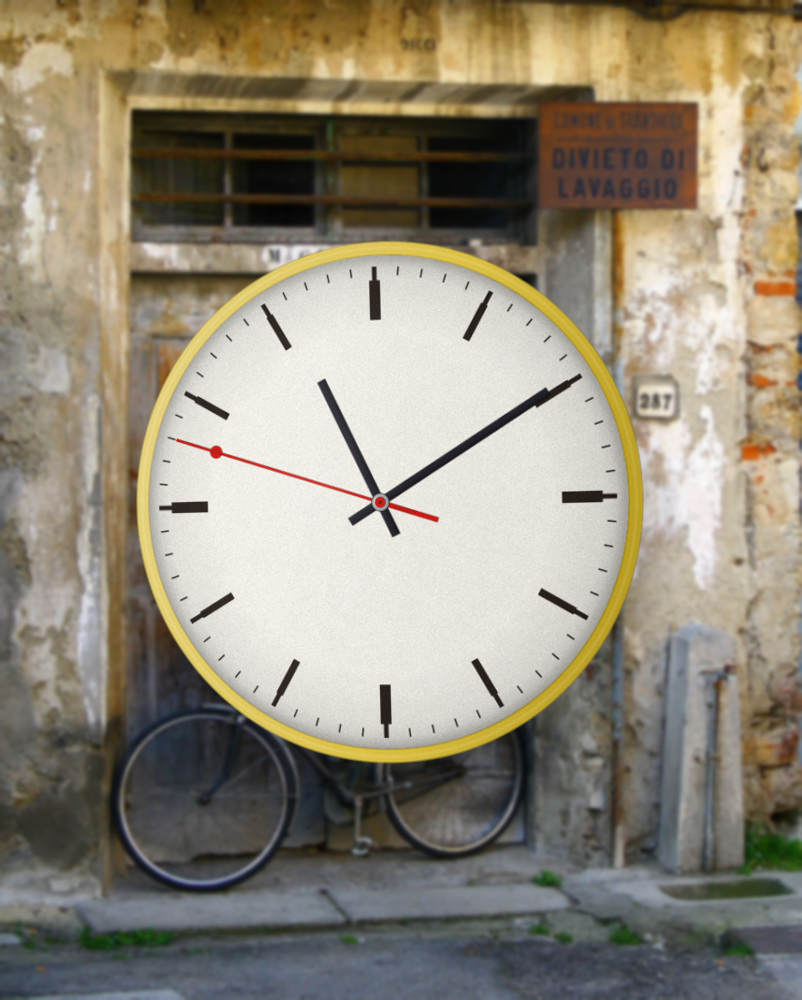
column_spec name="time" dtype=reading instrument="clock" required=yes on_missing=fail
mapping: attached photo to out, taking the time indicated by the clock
11:09:48
